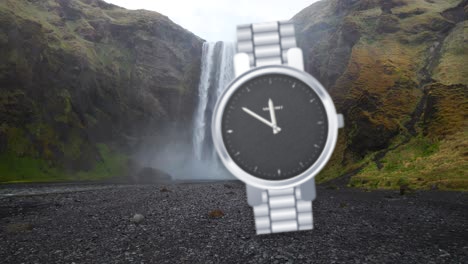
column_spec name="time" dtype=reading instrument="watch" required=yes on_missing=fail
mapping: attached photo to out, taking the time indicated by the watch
11:51
